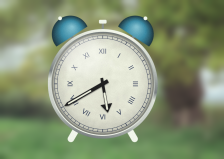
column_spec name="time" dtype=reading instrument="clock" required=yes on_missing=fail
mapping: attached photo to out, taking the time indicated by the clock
5:40
